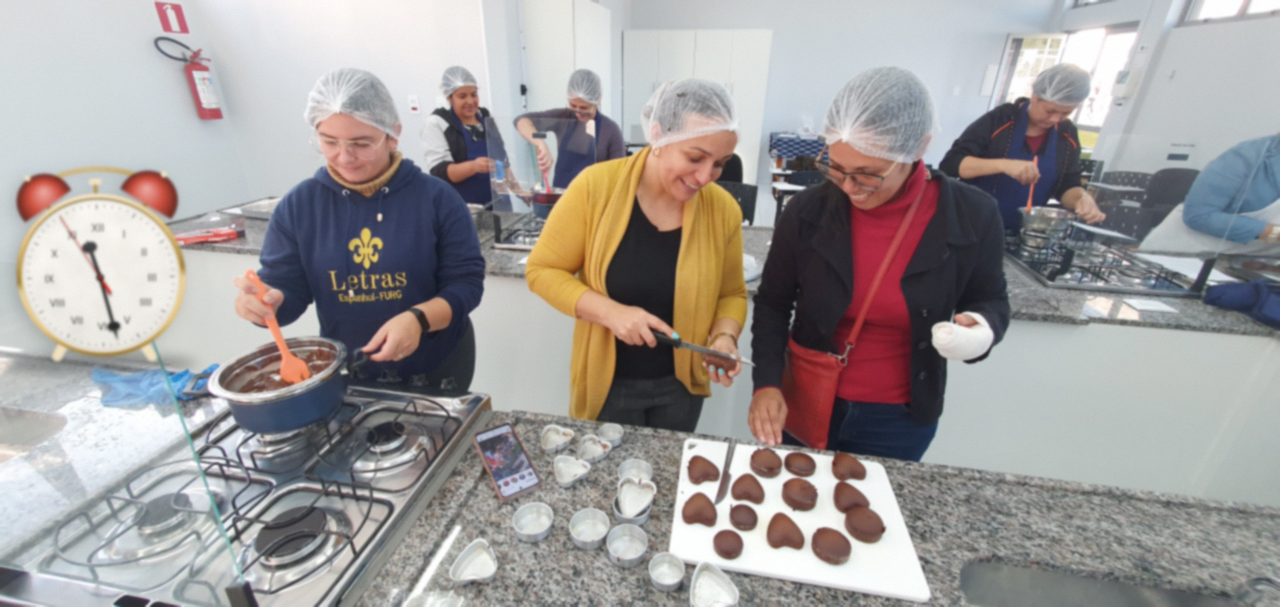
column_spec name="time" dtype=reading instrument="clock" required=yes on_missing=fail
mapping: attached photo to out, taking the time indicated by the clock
11:27:55
